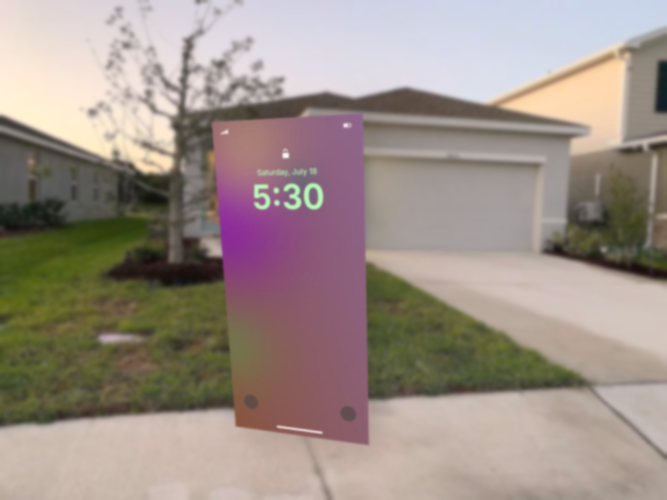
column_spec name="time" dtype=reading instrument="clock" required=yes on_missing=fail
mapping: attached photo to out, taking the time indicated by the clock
5:30
